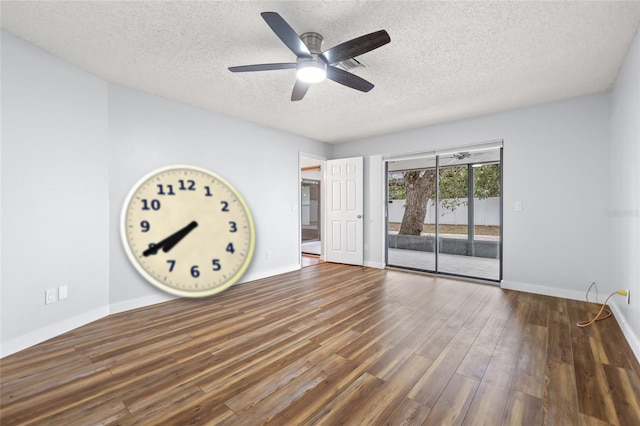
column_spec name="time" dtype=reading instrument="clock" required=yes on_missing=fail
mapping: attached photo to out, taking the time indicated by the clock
7:40
